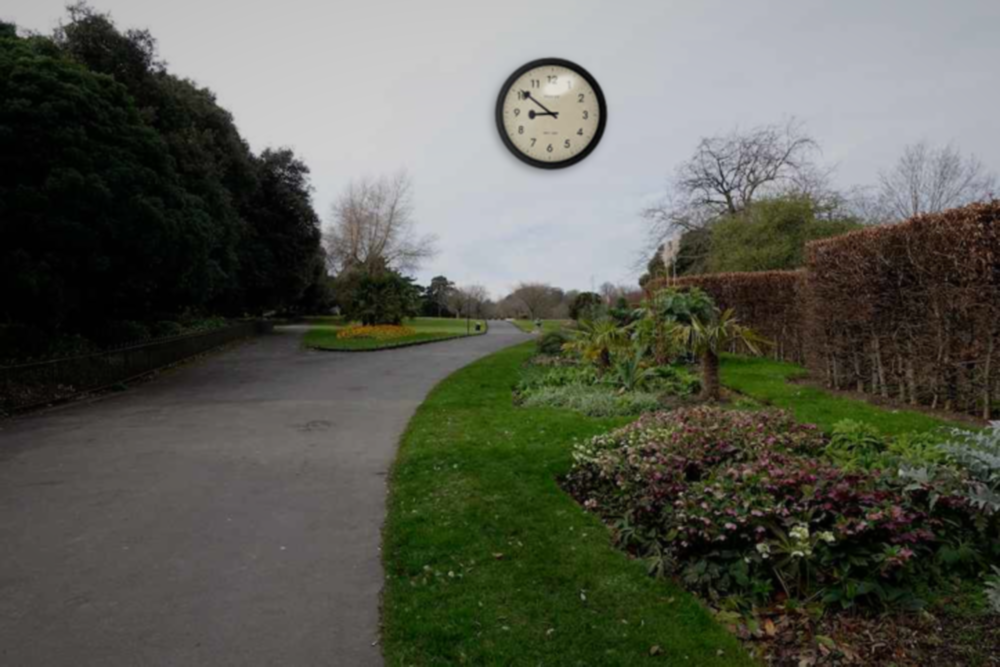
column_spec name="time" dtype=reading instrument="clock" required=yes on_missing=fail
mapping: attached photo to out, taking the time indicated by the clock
8:51
